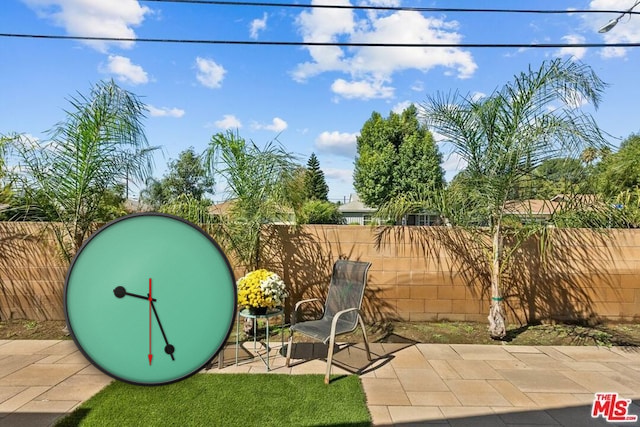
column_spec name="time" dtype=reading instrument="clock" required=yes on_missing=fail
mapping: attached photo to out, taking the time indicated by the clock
9:26:30
